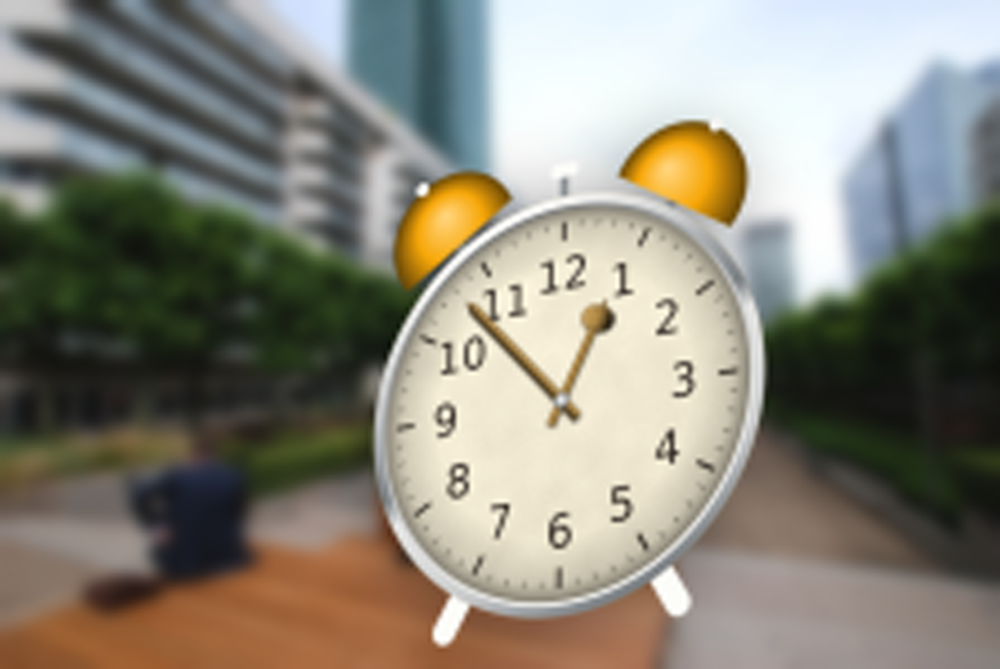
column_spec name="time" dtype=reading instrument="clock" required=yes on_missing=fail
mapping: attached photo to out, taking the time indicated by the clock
12:53
